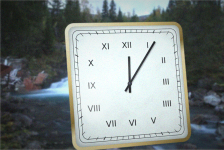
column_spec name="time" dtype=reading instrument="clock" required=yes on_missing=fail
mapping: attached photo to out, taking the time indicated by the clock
12:06
